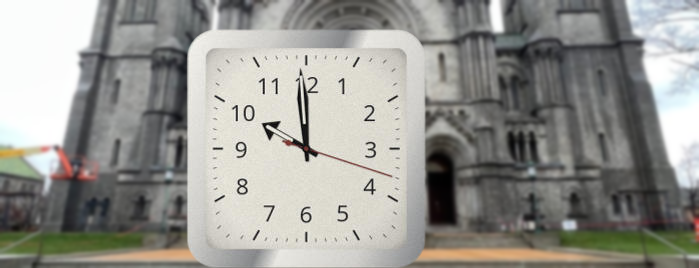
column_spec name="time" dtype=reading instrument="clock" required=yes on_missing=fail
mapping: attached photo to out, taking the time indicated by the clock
9:59:18
